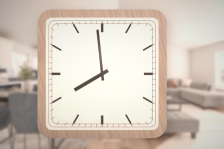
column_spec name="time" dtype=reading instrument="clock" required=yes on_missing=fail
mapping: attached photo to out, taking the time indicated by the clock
7:59
